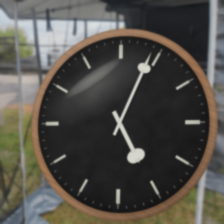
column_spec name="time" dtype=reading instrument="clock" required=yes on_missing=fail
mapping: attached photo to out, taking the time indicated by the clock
5:04
